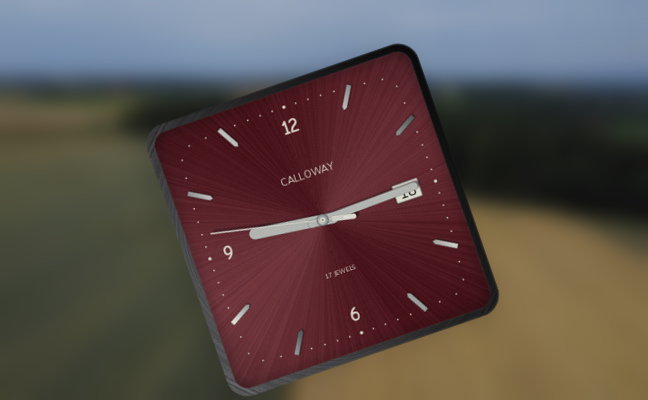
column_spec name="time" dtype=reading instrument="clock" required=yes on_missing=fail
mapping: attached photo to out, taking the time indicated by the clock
9:14:47
